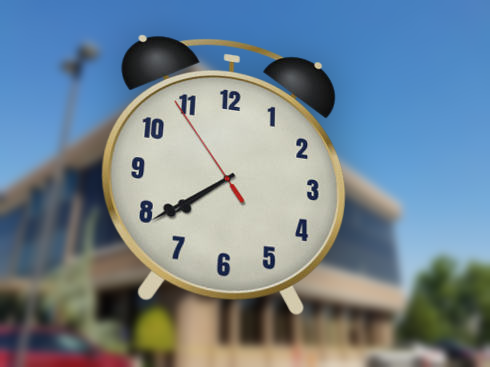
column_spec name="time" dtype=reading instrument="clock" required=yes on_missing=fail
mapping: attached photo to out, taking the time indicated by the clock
7:38:54
